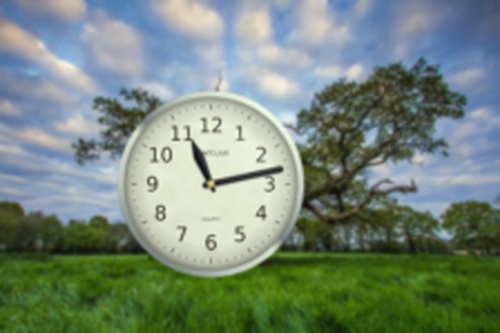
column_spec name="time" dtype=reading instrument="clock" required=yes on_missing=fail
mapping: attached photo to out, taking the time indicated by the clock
11:13
